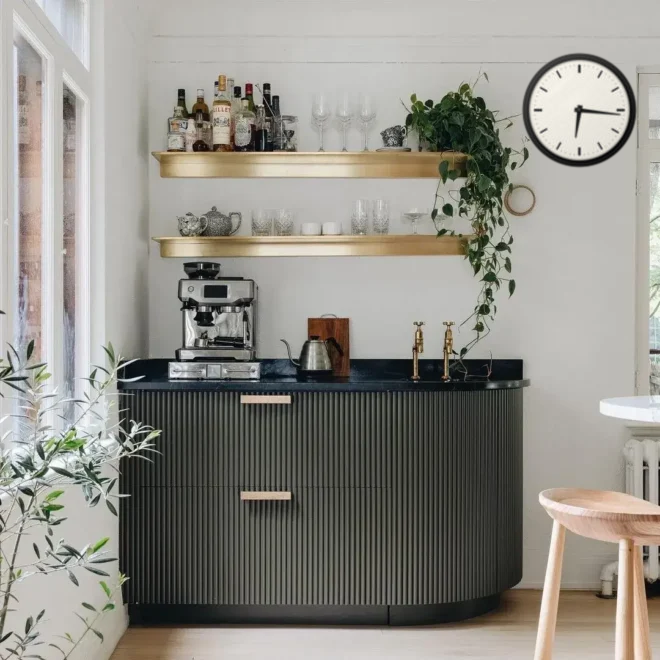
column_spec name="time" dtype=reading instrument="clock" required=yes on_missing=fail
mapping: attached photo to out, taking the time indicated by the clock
6:16
